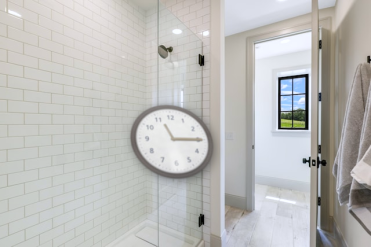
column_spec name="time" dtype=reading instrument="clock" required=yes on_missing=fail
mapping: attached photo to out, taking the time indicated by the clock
11:15
